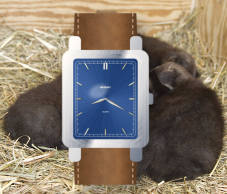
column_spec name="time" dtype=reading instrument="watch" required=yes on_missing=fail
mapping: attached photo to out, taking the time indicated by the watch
8:20
